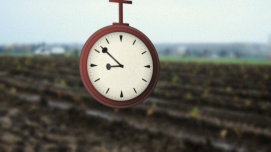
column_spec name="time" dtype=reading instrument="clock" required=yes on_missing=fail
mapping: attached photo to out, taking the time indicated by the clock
8:52
